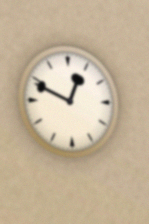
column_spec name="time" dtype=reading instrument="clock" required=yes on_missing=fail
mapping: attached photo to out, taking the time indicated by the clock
12:49
